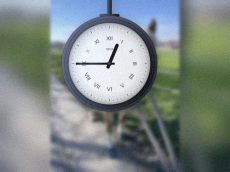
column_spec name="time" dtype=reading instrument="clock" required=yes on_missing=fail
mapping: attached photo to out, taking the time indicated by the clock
12:45
